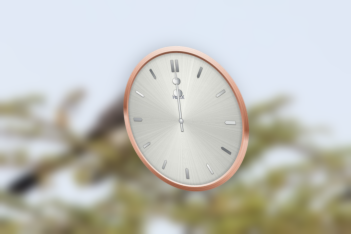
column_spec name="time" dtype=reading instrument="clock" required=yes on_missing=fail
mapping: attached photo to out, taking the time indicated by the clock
12:00
